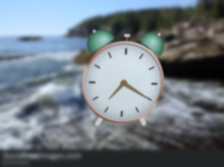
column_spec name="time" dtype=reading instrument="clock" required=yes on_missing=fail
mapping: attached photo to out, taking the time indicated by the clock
7:20
